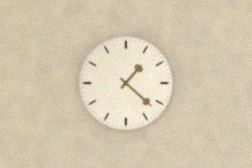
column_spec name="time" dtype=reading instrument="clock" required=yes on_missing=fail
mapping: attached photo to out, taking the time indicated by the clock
1:22
